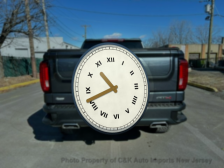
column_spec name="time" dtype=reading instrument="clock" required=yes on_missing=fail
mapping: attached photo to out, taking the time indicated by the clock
10:42
